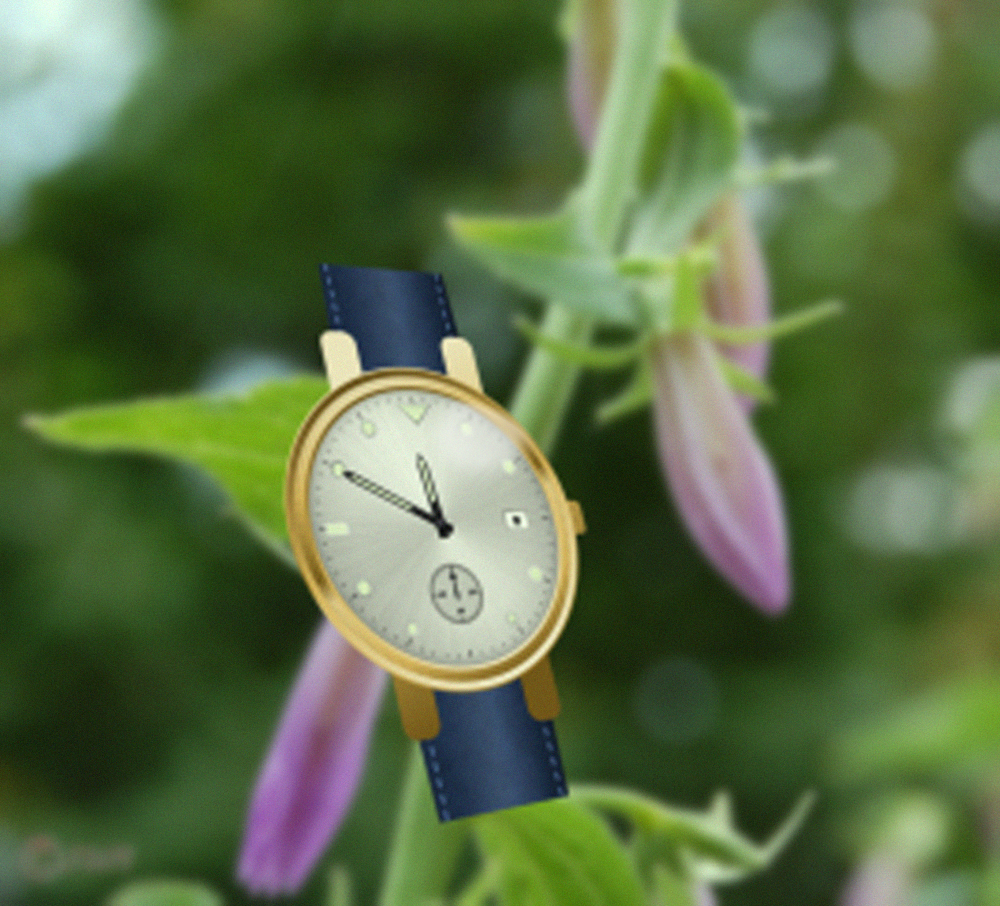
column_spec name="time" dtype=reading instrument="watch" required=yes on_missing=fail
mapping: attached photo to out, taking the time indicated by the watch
11:50
